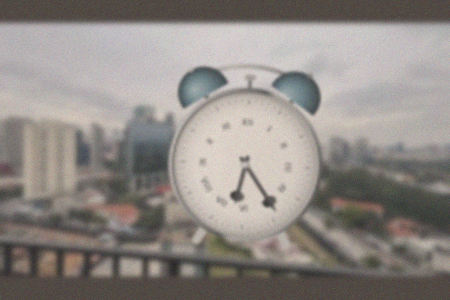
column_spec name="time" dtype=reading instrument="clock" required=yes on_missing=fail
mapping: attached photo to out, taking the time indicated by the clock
6:24
